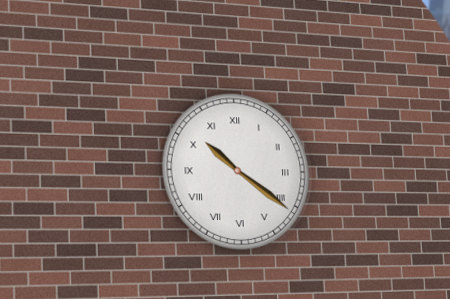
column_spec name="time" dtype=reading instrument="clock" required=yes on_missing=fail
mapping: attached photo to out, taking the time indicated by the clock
10:21
